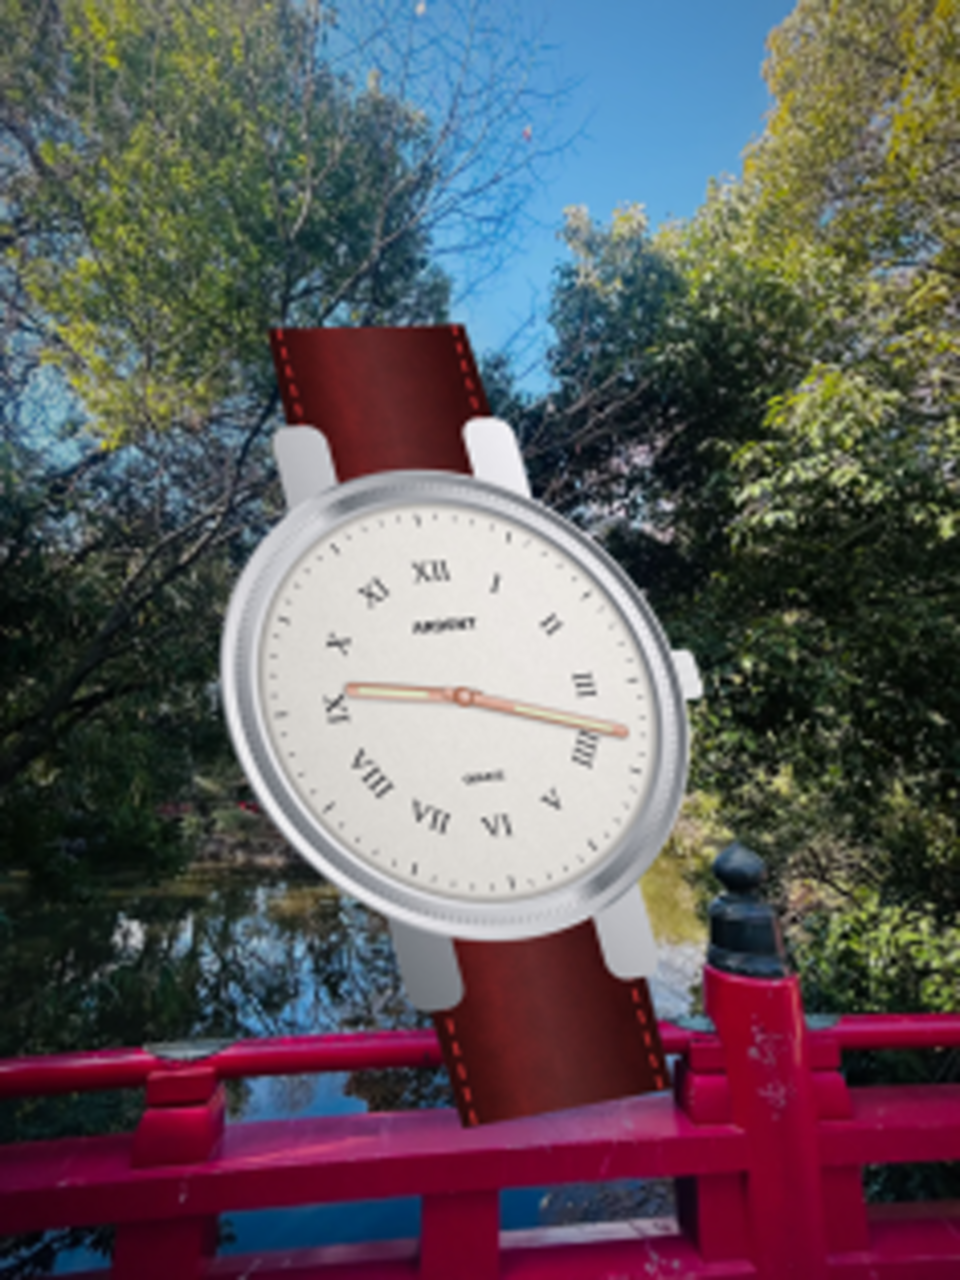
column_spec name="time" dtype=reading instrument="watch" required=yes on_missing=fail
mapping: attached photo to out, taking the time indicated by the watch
9:18
